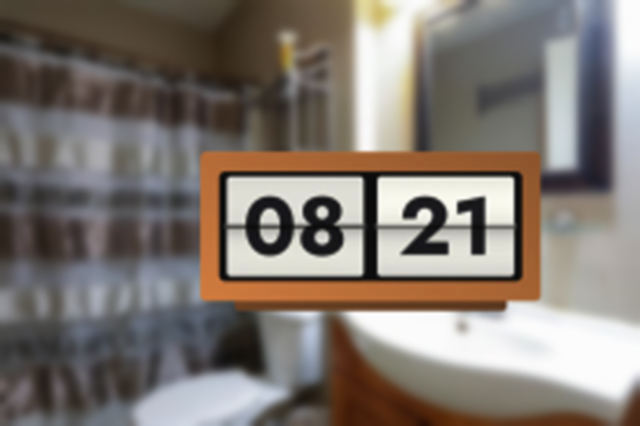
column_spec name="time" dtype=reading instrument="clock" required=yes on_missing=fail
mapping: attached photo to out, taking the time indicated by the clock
8:21
